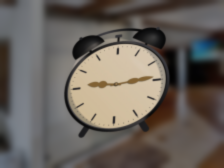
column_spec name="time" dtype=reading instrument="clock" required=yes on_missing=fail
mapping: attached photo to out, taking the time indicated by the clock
9:14
